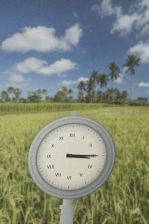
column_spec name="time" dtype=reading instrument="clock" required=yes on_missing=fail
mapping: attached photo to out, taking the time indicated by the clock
3:15
